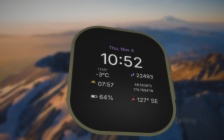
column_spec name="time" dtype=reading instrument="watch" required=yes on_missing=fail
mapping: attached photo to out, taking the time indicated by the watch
10:52
